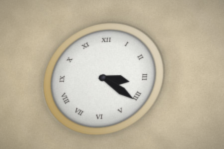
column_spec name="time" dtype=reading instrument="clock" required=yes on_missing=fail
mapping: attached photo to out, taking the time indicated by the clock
3:21
